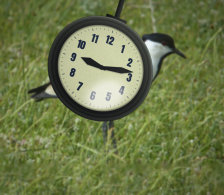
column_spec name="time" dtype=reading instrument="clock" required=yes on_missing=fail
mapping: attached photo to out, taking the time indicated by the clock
9:13
